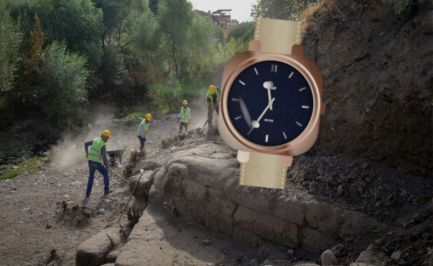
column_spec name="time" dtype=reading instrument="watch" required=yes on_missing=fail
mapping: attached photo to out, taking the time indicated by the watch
11:35
